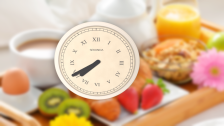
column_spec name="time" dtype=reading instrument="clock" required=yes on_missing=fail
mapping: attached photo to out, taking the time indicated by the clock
7:40
